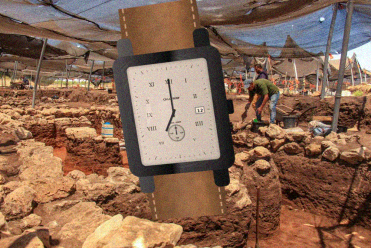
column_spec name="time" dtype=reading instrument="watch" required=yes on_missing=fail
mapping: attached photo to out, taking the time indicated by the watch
7:00
